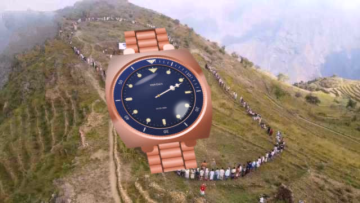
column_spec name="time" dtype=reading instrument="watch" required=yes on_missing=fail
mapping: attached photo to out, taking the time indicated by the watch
2:11
